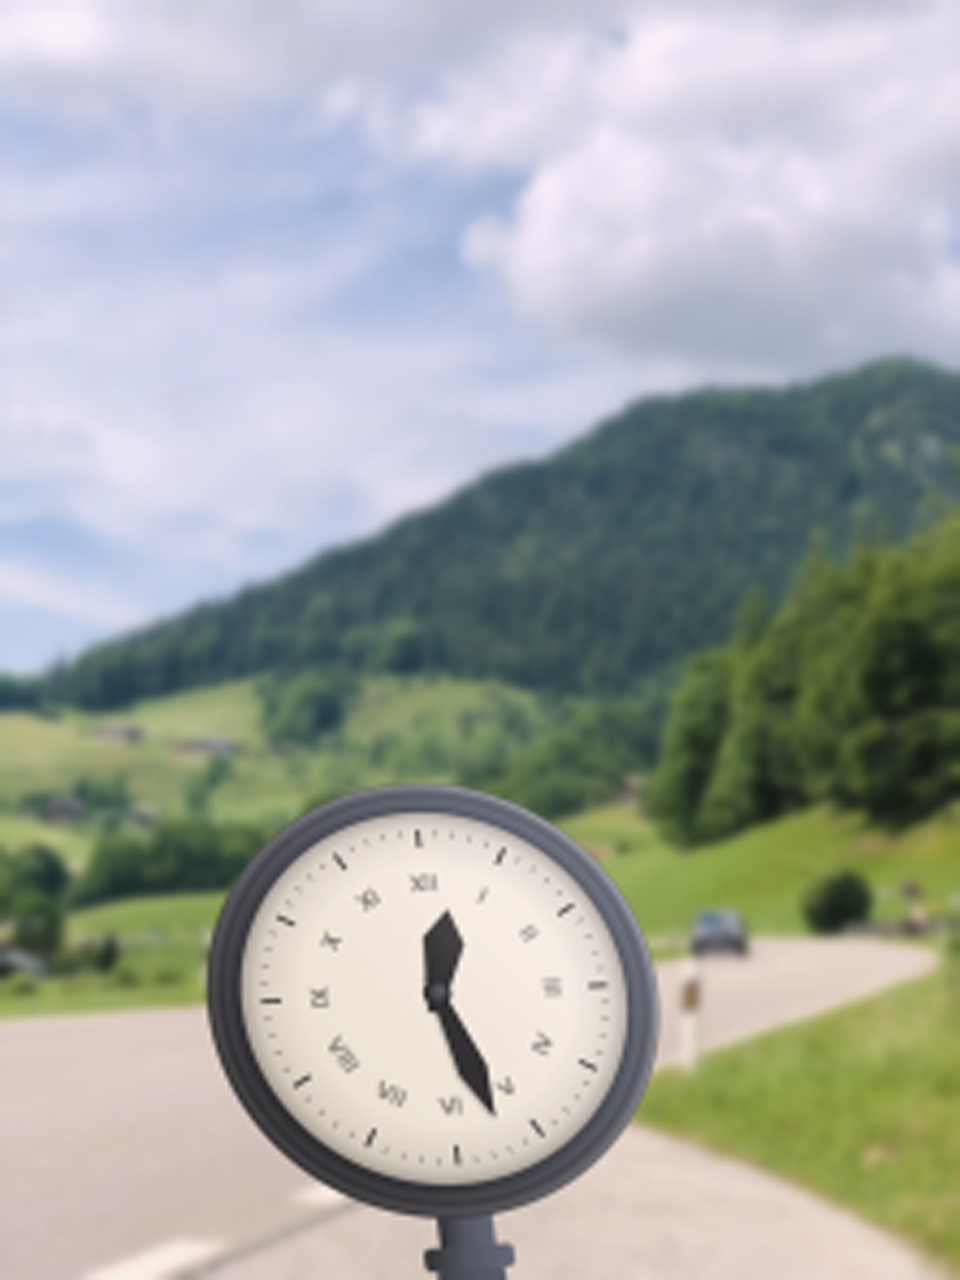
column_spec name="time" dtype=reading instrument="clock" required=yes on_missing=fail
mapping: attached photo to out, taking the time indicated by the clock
12:27
